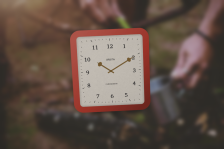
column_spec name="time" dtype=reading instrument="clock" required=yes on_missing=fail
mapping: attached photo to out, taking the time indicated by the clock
10:10
